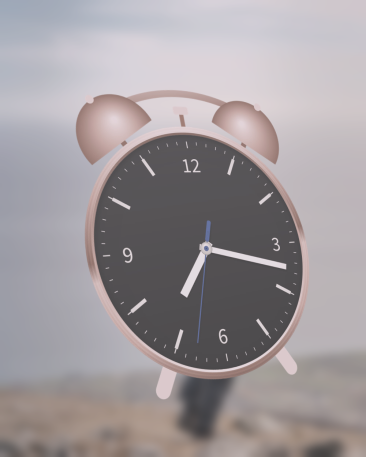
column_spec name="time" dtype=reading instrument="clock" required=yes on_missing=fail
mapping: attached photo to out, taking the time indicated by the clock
7:17:33
